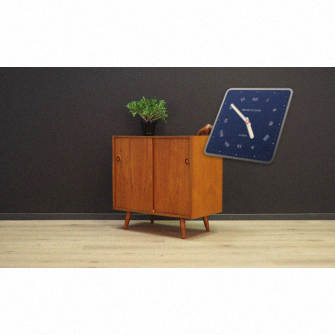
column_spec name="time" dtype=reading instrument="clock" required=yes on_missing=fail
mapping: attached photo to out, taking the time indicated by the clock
4:51
